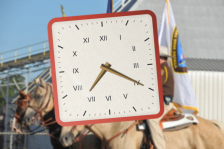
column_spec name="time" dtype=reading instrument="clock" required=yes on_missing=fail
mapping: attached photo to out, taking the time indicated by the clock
7:20
